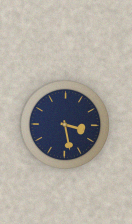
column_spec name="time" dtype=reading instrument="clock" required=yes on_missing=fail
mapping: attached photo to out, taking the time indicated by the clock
3:28
